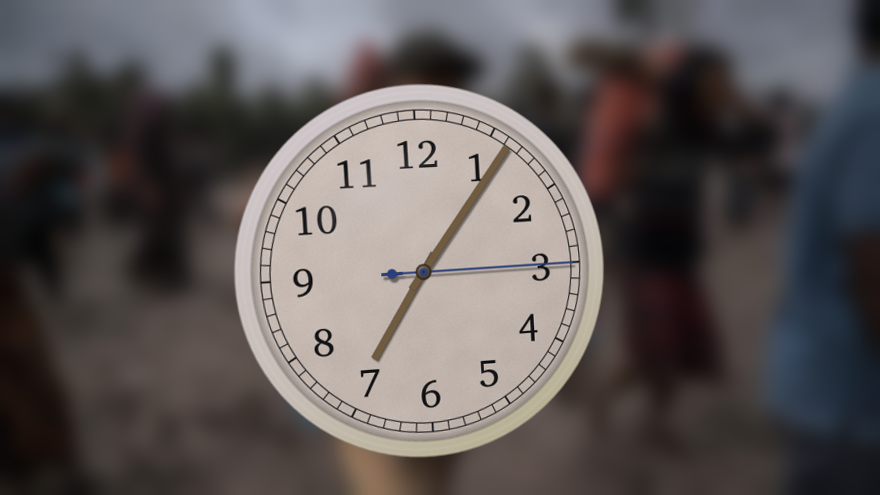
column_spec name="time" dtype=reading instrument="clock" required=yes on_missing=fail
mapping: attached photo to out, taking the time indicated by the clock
7:06:15
